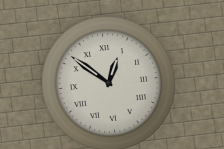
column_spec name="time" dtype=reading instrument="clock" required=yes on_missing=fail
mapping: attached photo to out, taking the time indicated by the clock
12:52
